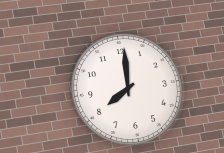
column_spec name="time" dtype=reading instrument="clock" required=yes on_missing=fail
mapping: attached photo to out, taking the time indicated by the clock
8:01
